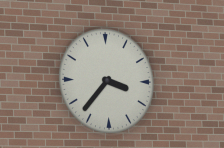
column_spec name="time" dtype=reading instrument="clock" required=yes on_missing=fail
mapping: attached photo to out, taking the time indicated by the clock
3:37
